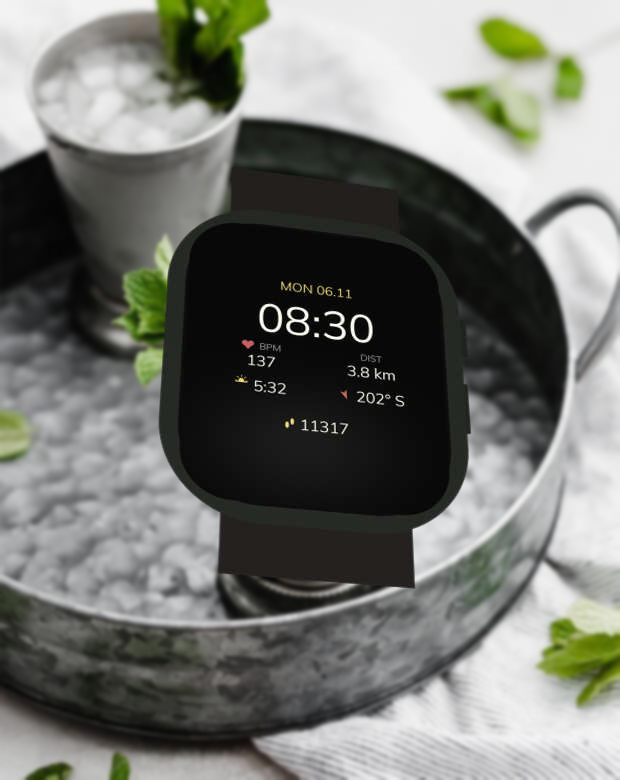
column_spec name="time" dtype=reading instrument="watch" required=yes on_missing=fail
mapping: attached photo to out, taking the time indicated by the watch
8:30
